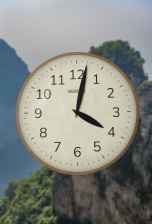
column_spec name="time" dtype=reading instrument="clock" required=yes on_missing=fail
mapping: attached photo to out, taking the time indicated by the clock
4:02
